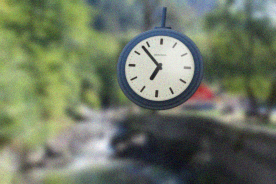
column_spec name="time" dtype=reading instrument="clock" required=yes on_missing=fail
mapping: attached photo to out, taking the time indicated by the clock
6:53
